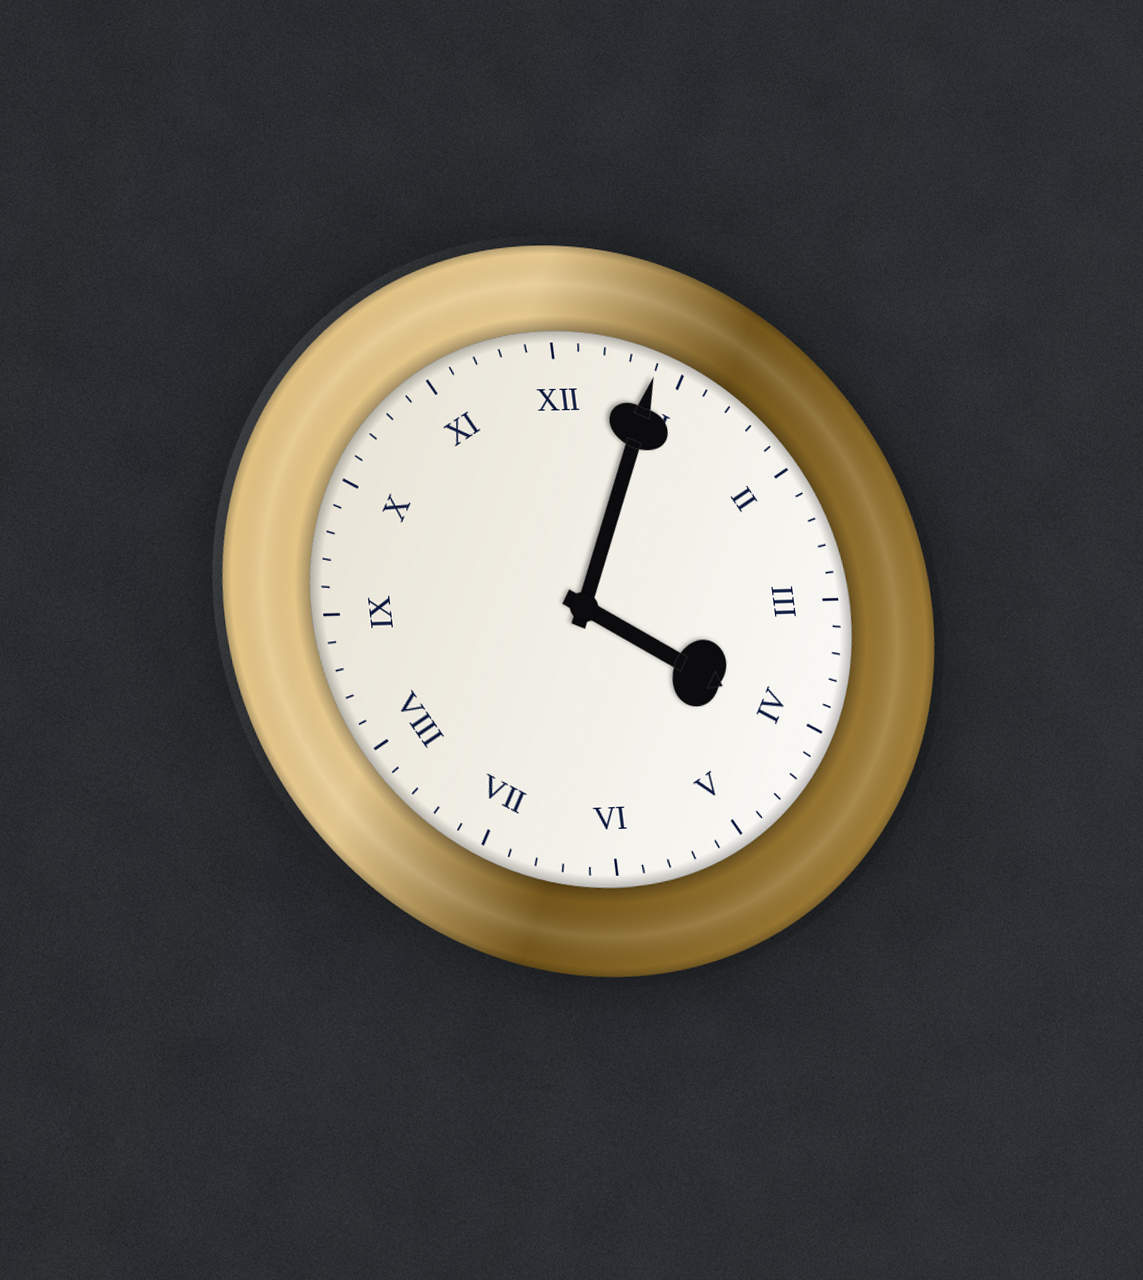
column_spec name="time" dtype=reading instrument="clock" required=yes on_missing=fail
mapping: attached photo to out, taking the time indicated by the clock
4:04
